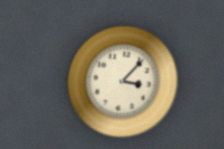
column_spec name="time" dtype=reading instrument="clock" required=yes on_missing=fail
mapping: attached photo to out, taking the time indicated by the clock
3:06
